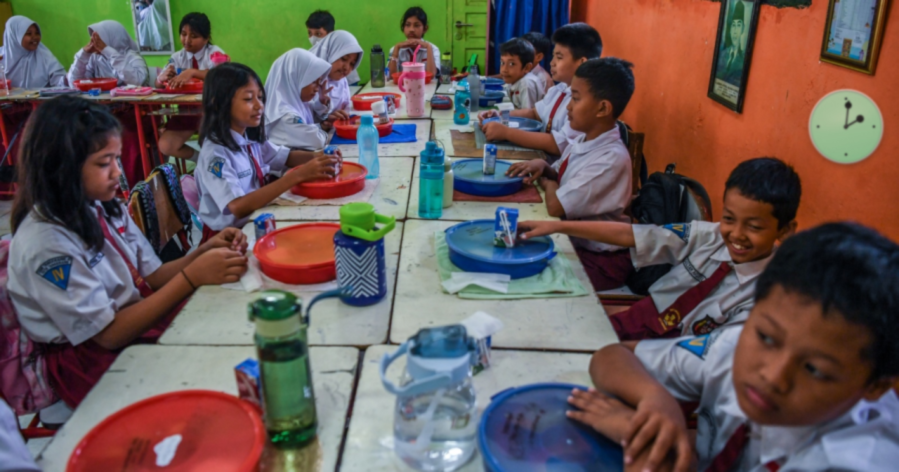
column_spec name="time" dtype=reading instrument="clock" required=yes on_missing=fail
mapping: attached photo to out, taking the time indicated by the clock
2:01
